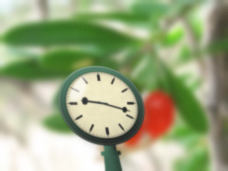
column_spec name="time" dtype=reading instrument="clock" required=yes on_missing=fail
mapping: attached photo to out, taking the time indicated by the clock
9:18
